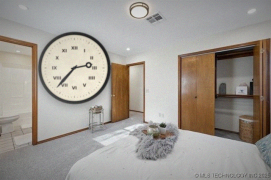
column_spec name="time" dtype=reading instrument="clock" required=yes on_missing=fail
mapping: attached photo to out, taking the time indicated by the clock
2:37
